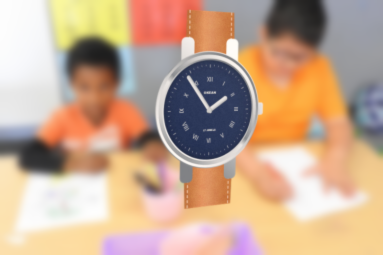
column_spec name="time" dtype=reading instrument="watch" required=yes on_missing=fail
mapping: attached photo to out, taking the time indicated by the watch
1:54
